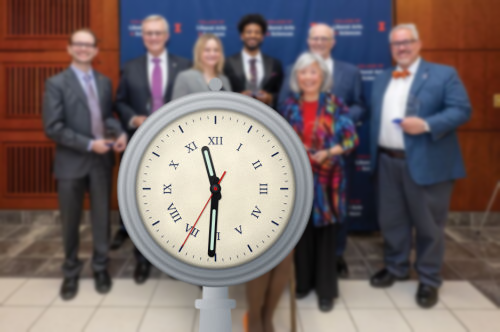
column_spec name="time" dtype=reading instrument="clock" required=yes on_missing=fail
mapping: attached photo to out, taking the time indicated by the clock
11:30:35
